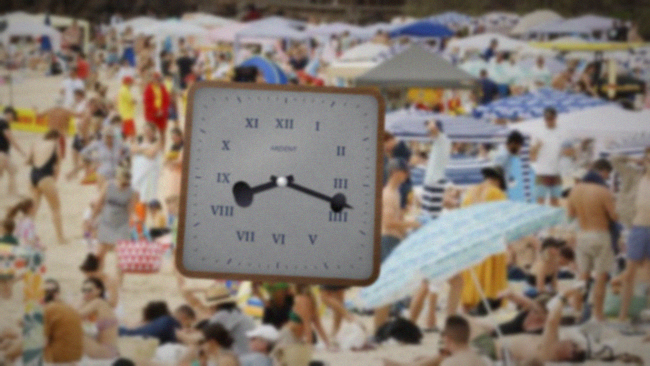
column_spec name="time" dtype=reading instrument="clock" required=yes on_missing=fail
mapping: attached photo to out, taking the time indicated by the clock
8:18
